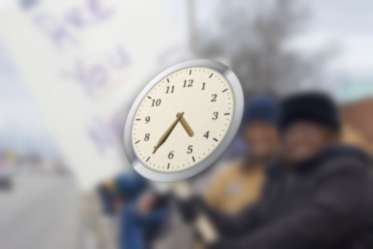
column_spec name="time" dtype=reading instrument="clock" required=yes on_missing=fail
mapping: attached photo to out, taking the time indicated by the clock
4:35
